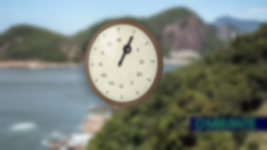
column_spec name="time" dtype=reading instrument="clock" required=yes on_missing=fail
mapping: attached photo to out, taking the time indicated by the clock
1:05
